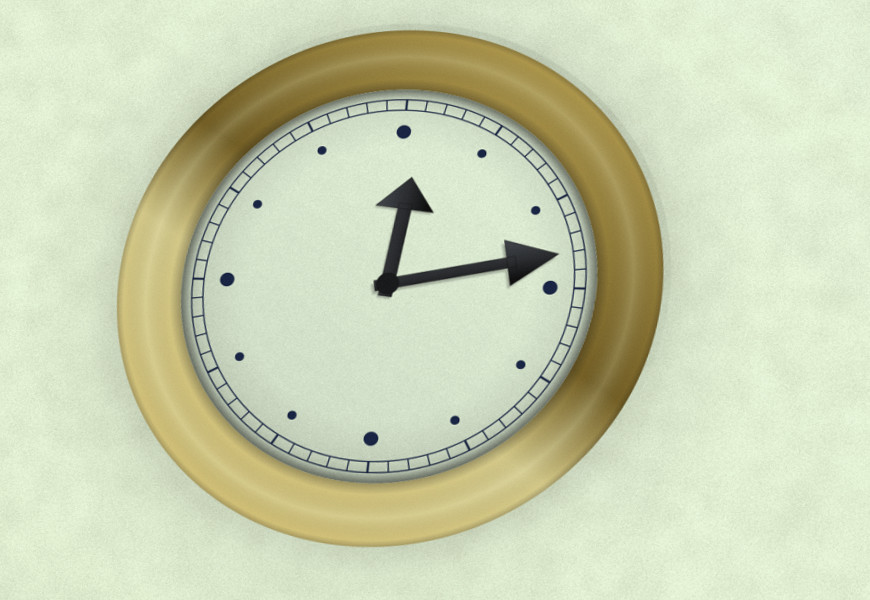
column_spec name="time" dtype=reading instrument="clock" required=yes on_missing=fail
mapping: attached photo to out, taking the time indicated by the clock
12:13
